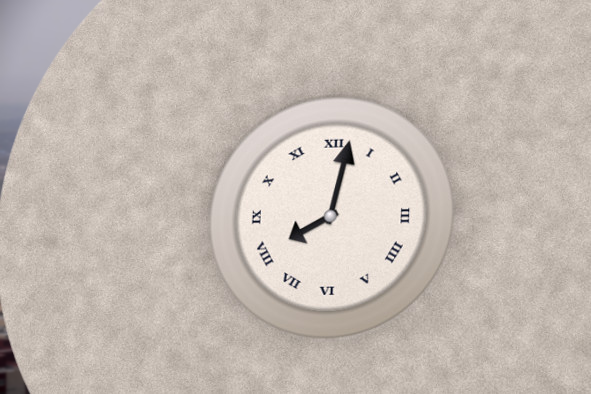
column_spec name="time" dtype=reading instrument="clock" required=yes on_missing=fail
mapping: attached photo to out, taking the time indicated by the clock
8:02
